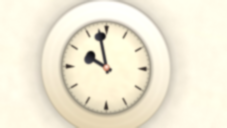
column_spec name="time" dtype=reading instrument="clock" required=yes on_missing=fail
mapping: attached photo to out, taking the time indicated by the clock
9:58
